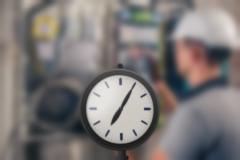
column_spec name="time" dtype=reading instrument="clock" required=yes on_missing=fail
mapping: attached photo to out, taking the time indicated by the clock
7:05
